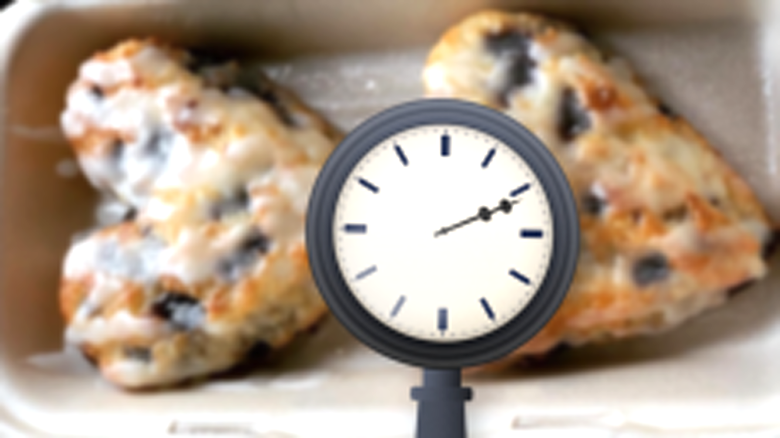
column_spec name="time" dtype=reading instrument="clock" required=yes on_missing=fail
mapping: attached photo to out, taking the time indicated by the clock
2:11
